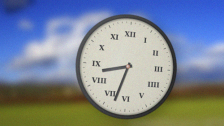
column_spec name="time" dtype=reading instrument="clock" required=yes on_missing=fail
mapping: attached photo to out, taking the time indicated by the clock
8:33
